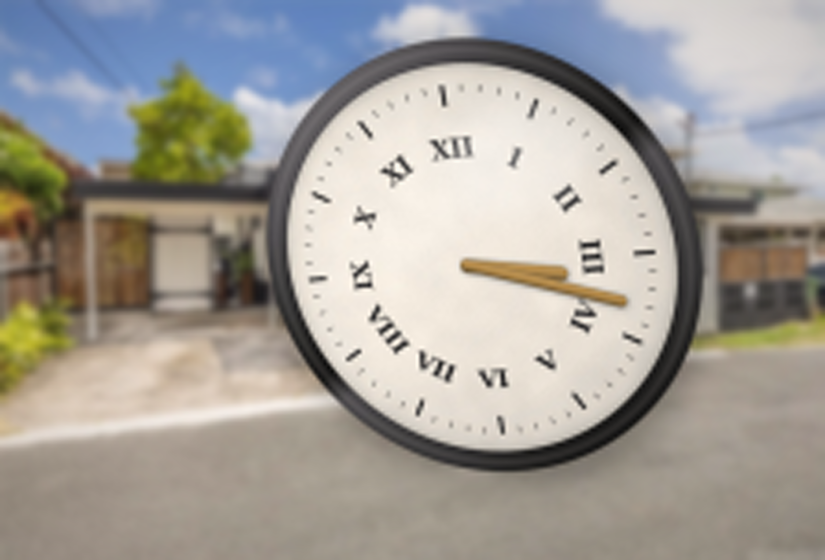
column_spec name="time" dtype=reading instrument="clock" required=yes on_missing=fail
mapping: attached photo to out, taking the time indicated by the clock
3:18
